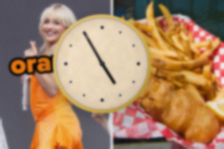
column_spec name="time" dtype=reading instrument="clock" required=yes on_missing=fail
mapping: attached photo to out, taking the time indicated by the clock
4:55
